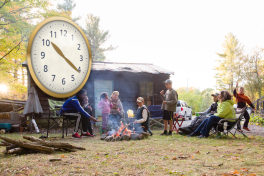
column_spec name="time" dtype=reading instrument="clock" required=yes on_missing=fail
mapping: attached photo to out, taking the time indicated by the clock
10:21
